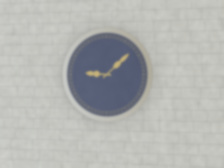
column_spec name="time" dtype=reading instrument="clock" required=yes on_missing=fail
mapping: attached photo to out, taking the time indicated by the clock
9:08
